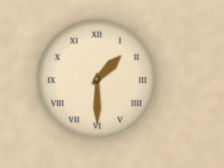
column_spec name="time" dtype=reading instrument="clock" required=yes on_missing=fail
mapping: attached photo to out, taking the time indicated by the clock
1:30
